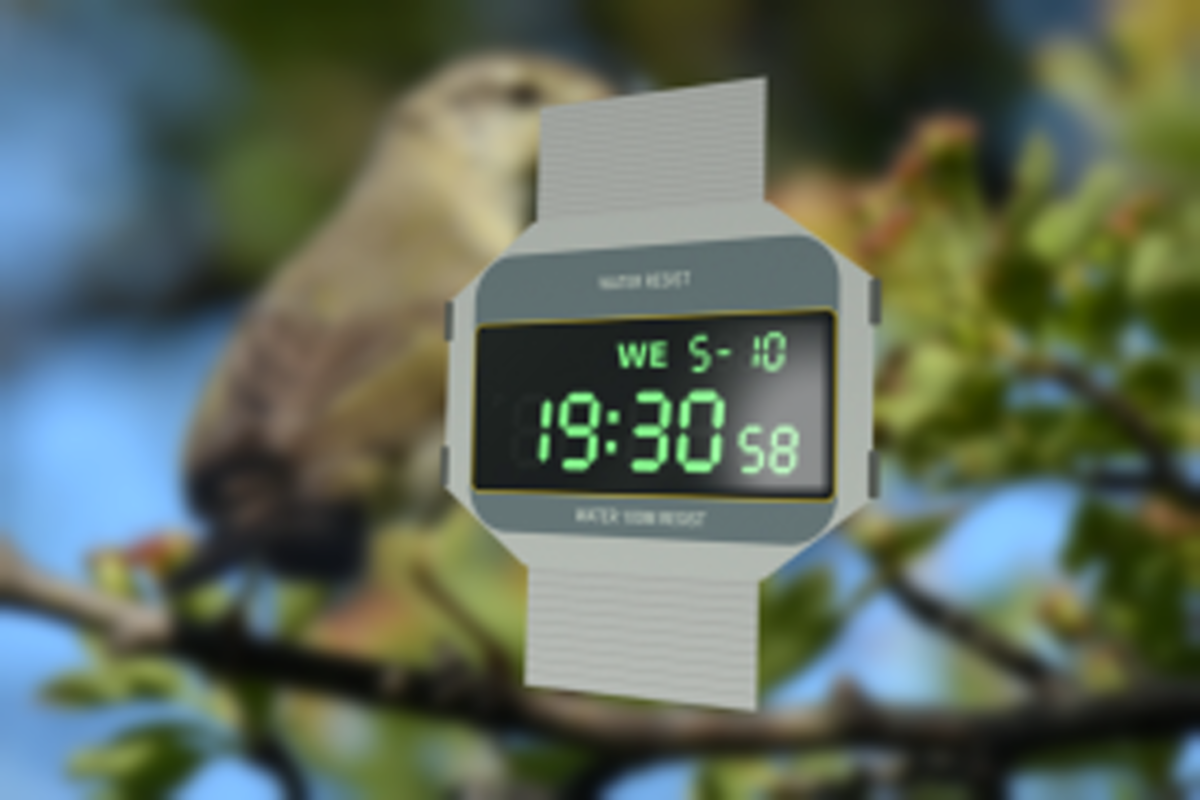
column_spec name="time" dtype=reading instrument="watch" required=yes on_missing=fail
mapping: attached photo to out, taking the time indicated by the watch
19:30:58
